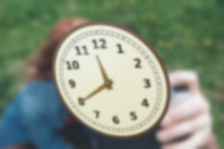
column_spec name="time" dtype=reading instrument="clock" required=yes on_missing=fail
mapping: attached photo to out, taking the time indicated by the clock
11:40
